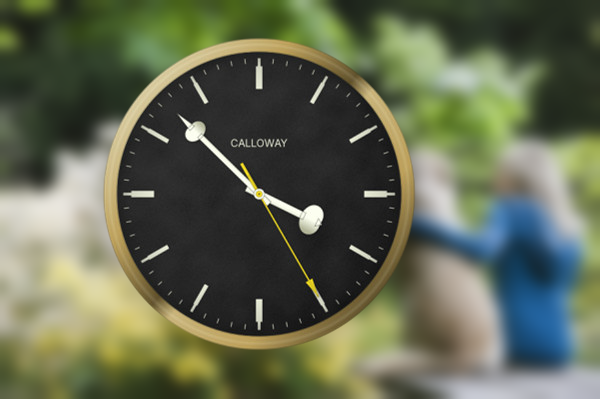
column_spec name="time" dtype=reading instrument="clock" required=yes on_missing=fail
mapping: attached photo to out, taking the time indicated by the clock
3:52:25
